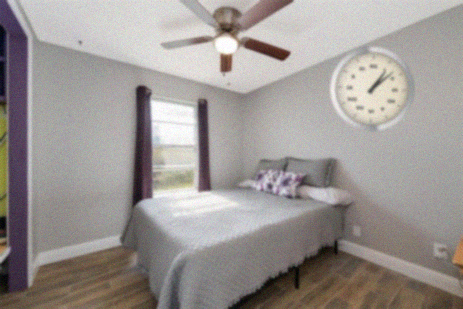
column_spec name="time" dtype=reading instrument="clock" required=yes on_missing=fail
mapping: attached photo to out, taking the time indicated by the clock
1:08
